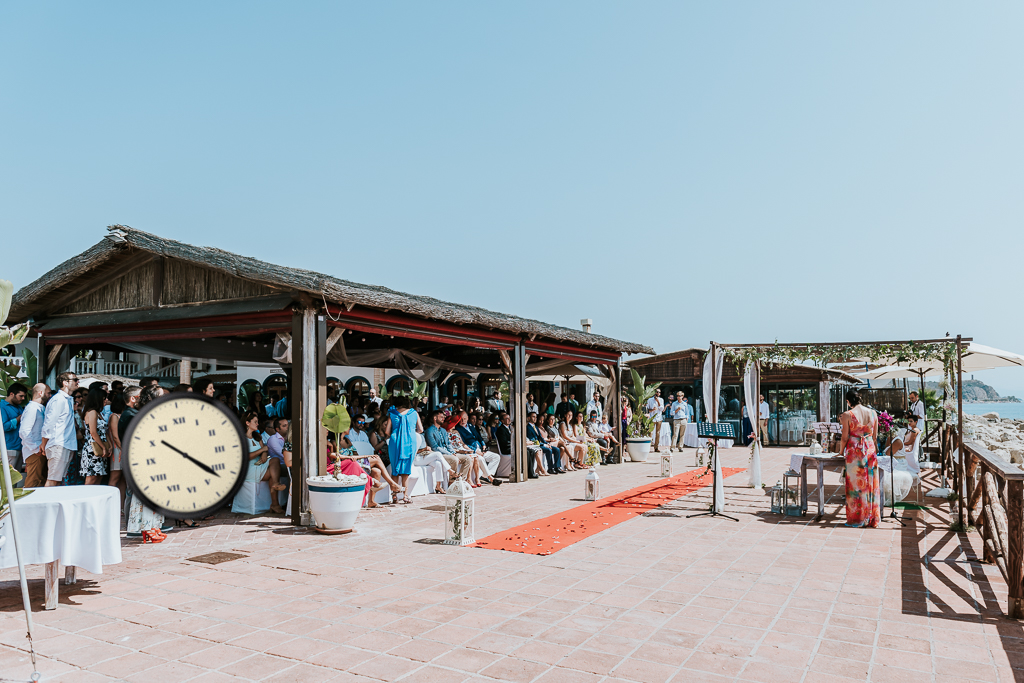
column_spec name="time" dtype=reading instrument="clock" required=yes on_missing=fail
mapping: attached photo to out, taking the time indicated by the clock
10:22
